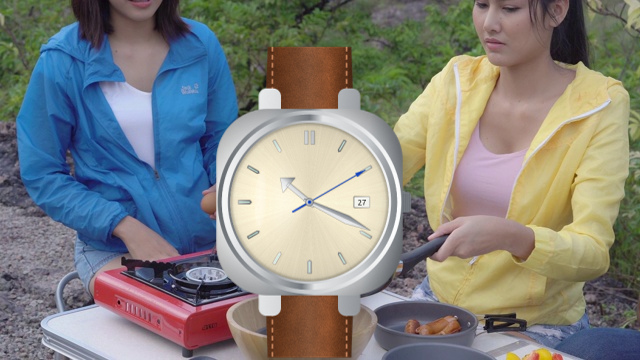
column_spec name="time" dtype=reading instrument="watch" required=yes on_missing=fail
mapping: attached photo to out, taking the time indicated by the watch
10:19:10
